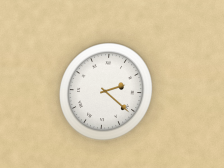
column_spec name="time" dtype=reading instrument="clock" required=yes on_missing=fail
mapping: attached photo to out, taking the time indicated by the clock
2:21
